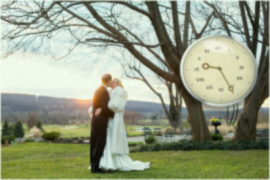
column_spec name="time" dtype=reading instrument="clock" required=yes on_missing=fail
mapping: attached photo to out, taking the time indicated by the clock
9:26
